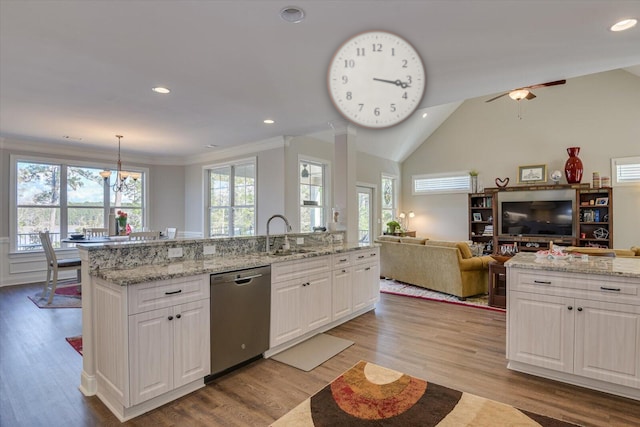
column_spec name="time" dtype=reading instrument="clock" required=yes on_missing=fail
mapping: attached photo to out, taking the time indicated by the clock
3:17
